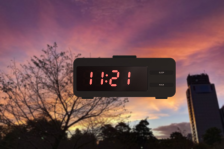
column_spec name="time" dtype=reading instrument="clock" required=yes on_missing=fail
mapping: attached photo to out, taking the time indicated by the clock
11:21
